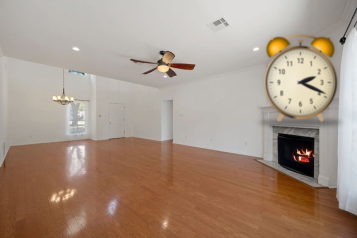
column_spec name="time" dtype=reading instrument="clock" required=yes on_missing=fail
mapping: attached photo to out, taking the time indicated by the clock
2:19
